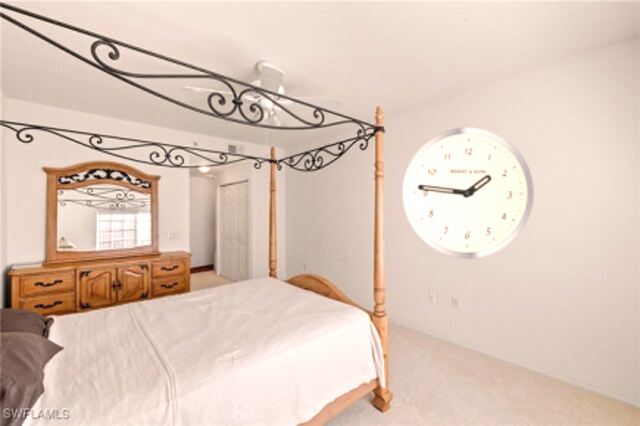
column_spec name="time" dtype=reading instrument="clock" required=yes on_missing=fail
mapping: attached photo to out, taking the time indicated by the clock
1:46
